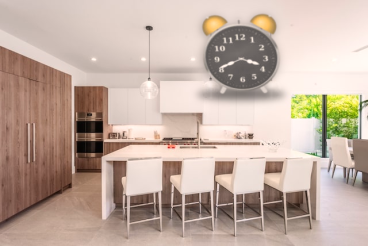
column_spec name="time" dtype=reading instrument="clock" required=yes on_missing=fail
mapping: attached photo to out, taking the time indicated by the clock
3:41
